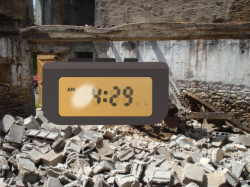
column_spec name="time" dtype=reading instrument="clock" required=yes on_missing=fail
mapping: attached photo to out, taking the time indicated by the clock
4:29
